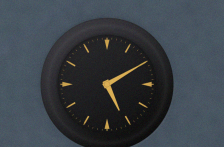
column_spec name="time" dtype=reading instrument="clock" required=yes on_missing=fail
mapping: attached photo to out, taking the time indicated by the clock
5:10
